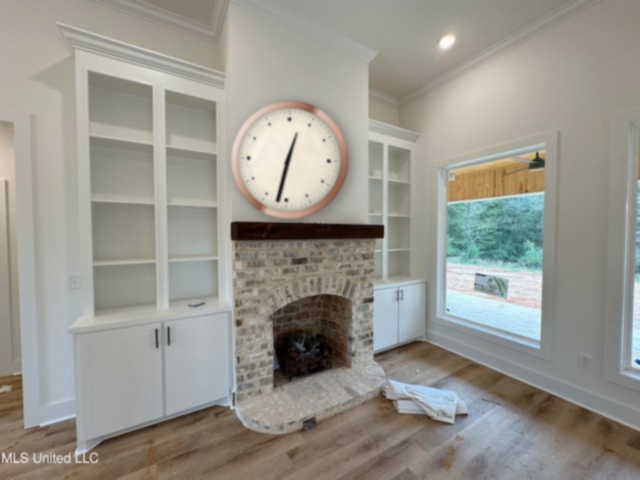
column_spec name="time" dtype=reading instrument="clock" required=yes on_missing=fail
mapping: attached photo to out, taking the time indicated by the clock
12:32
